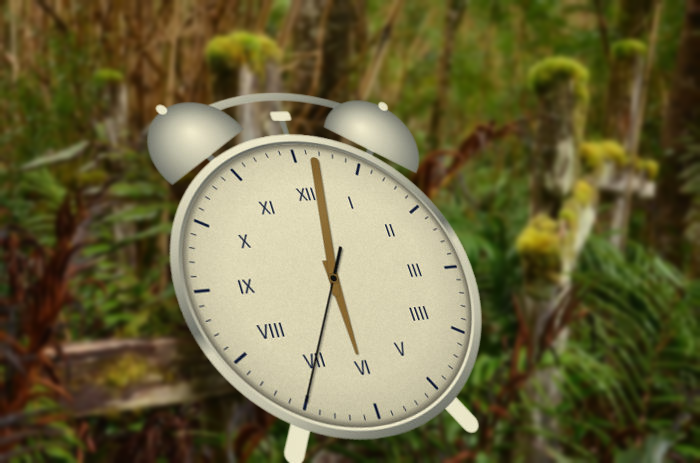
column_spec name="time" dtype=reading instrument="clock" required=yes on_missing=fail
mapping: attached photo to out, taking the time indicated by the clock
6:01:35
